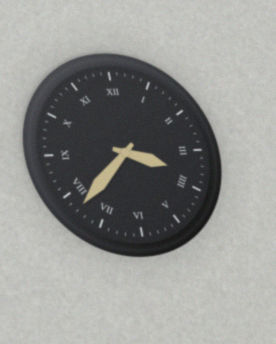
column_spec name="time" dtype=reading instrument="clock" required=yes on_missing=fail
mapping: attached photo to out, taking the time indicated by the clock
3:38
